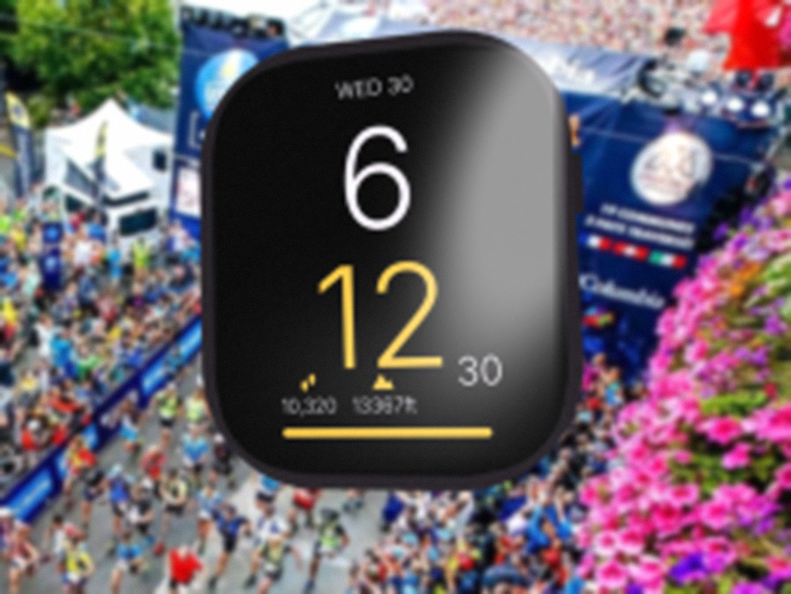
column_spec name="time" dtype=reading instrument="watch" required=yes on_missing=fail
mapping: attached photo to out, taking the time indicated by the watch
6:12:30
